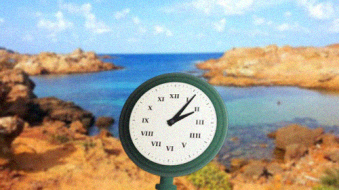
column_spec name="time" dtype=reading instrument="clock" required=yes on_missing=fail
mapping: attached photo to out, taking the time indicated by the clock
2:06
